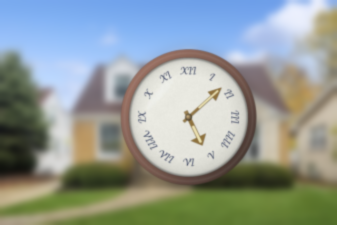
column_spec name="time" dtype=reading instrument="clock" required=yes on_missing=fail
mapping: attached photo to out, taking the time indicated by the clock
5:08
